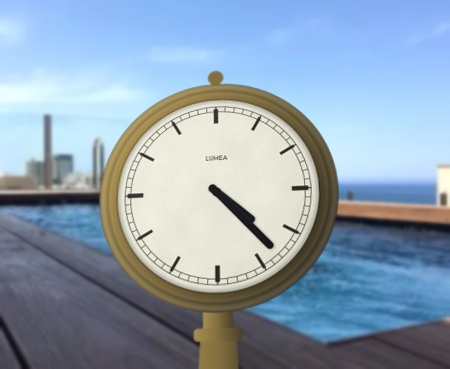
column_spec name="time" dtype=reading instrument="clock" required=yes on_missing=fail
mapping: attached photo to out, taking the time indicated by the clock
4:23
